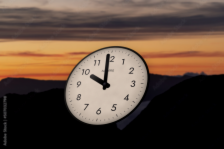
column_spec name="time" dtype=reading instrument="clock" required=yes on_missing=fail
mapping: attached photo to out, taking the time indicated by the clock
9:59
